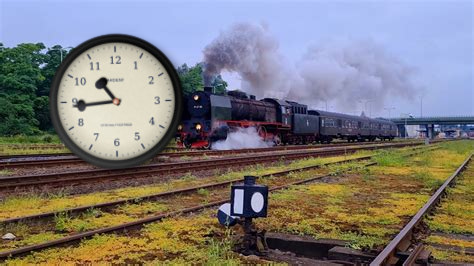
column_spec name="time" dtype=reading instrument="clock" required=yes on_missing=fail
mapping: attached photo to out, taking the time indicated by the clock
10:44
